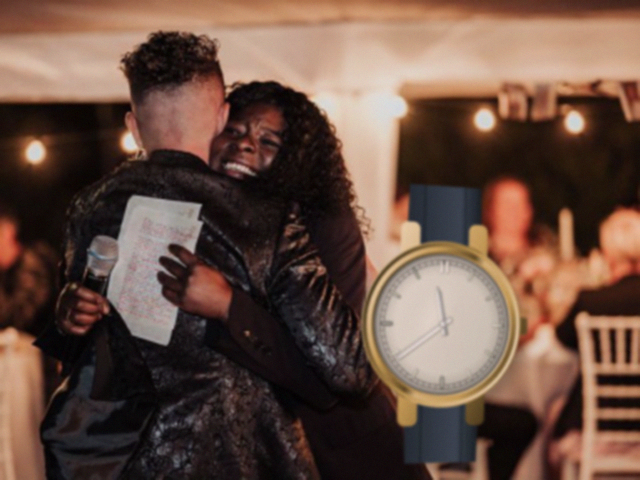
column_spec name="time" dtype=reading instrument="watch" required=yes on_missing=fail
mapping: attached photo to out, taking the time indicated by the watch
11:39
